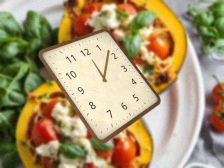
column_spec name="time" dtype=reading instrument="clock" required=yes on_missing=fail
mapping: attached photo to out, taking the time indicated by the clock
12:08
